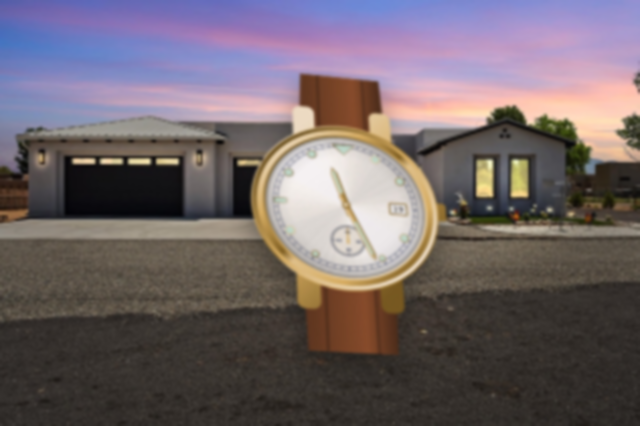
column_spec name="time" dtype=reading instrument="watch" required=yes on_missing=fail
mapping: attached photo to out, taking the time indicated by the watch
11:26
